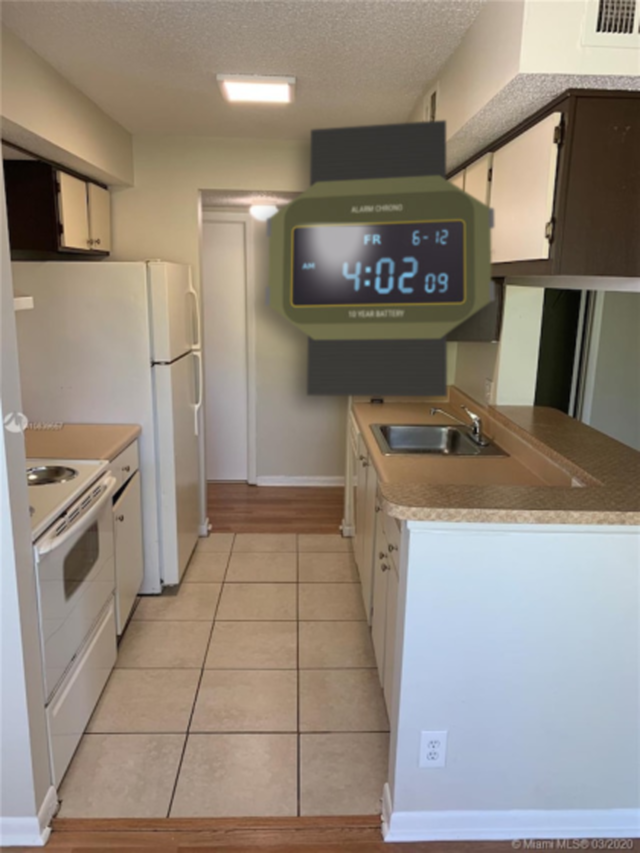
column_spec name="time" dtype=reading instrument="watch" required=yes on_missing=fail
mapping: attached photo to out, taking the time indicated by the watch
4:02:09
